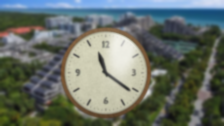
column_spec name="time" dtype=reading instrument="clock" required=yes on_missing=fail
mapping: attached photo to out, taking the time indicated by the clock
11:21
